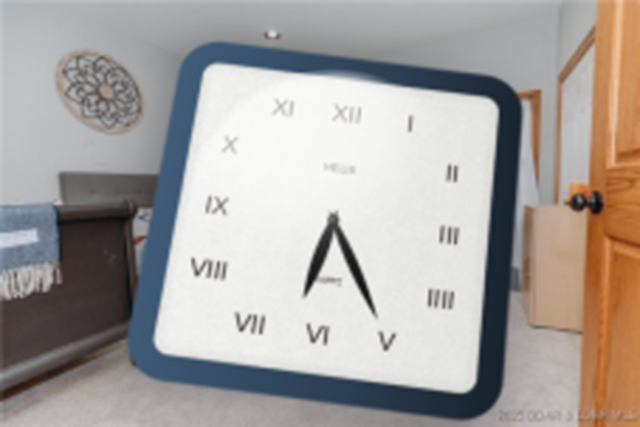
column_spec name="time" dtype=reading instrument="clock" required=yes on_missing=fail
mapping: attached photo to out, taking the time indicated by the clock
6:25
